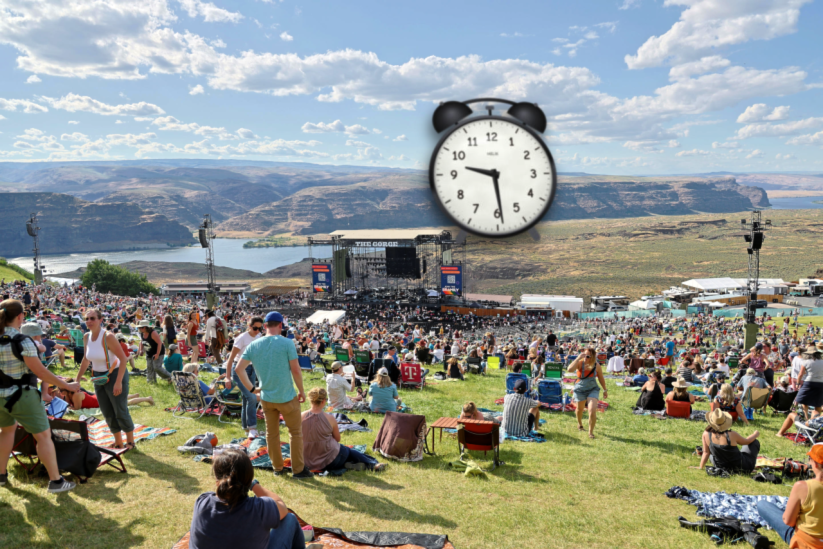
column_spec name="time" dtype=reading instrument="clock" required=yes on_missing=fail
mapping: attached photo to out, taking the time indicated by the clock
9:29
